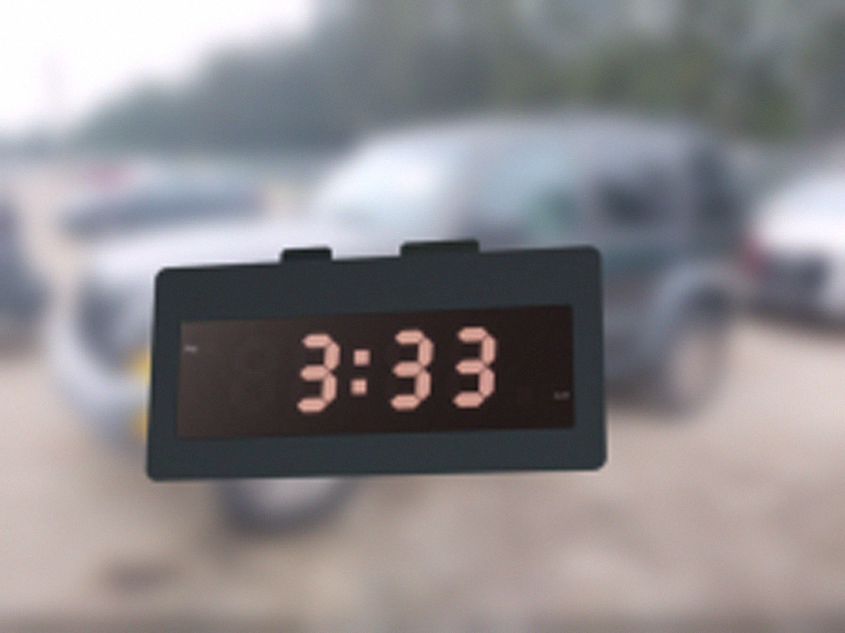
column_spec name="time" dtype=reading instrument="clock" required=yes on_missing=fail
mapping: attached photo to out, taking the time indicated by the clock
3:33
